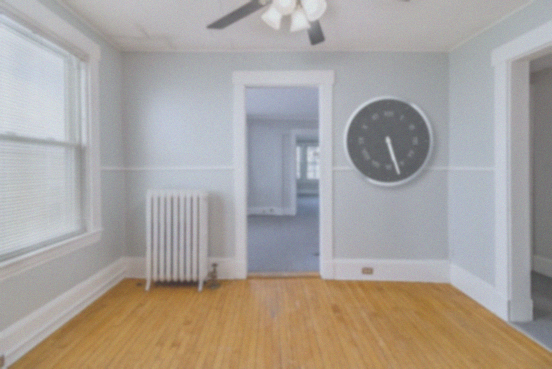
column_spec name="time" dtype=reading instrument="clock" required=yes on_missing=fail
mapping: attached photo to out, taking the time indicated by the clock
5:27
